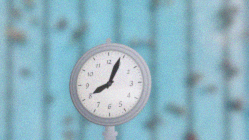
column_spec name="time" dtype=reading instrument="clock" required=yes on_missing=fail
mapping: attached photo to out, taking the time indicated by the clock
8:04
